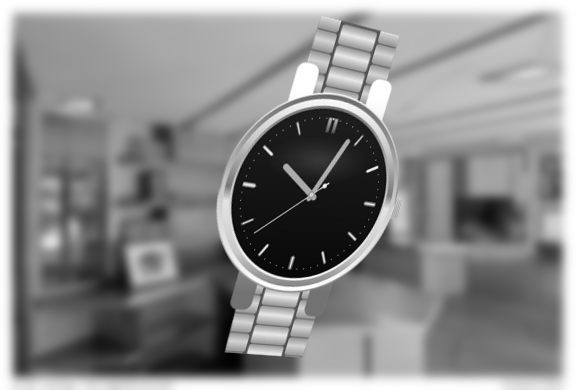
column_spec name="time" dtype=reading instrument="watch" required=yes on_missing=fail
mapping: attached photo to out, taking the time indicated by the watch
10:03:38
